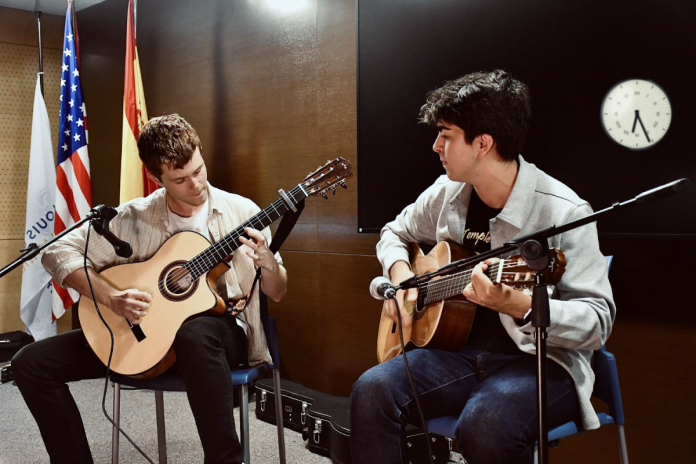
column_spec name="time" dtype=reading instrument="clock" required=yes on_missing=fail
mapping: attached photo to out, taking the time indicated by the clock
6:26
